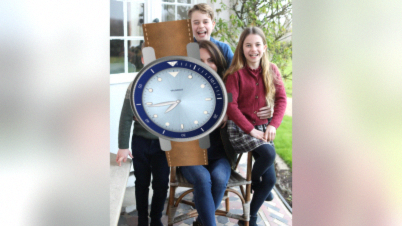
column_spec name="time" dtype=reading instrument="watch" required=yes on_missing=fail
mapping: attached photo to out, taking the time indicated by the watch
7:44
